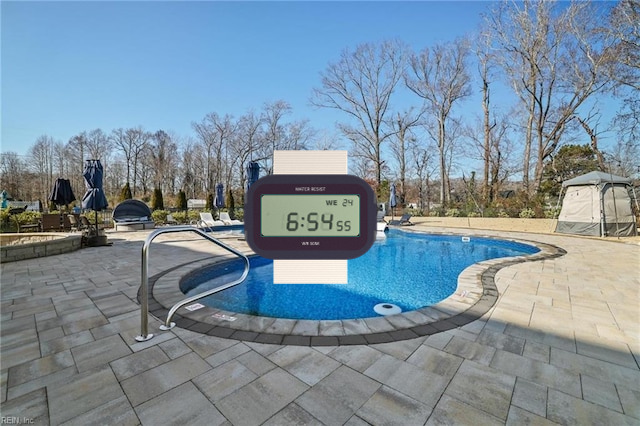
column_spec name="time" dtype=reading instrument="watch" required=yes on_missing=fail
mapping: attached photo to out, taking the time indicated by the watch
6:54:55
